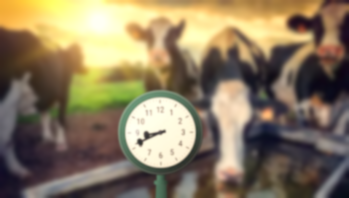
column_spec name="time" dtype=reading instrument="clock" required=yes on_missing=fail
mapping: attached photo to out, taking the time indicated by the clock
8:41
